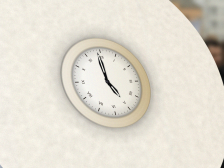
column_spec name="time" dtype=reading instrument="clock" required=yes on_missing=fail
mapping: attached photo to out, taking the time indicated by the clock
4:59
